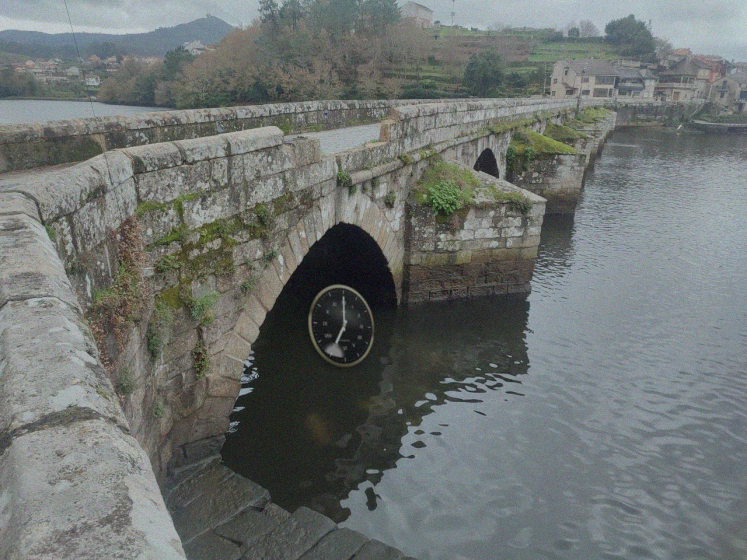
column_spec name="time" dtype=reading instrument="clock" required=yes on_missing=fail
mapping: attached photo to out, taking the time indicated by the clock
7:00
